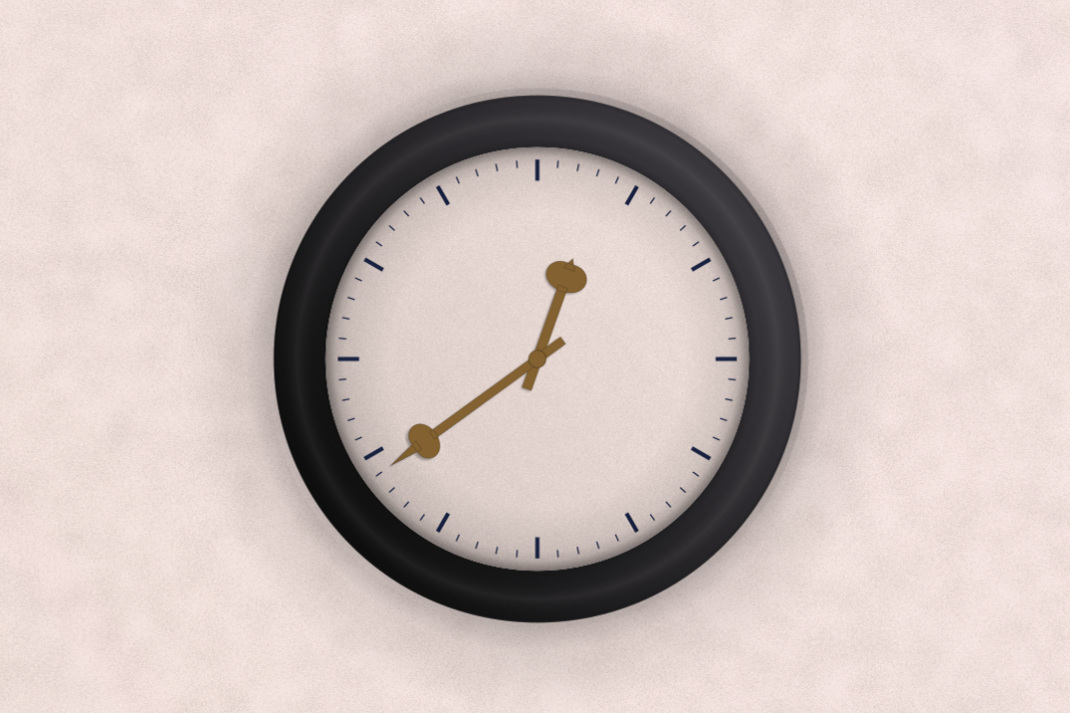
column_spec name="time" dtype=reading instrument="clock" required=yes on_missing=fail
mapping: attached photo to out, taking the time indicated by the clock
12:39
